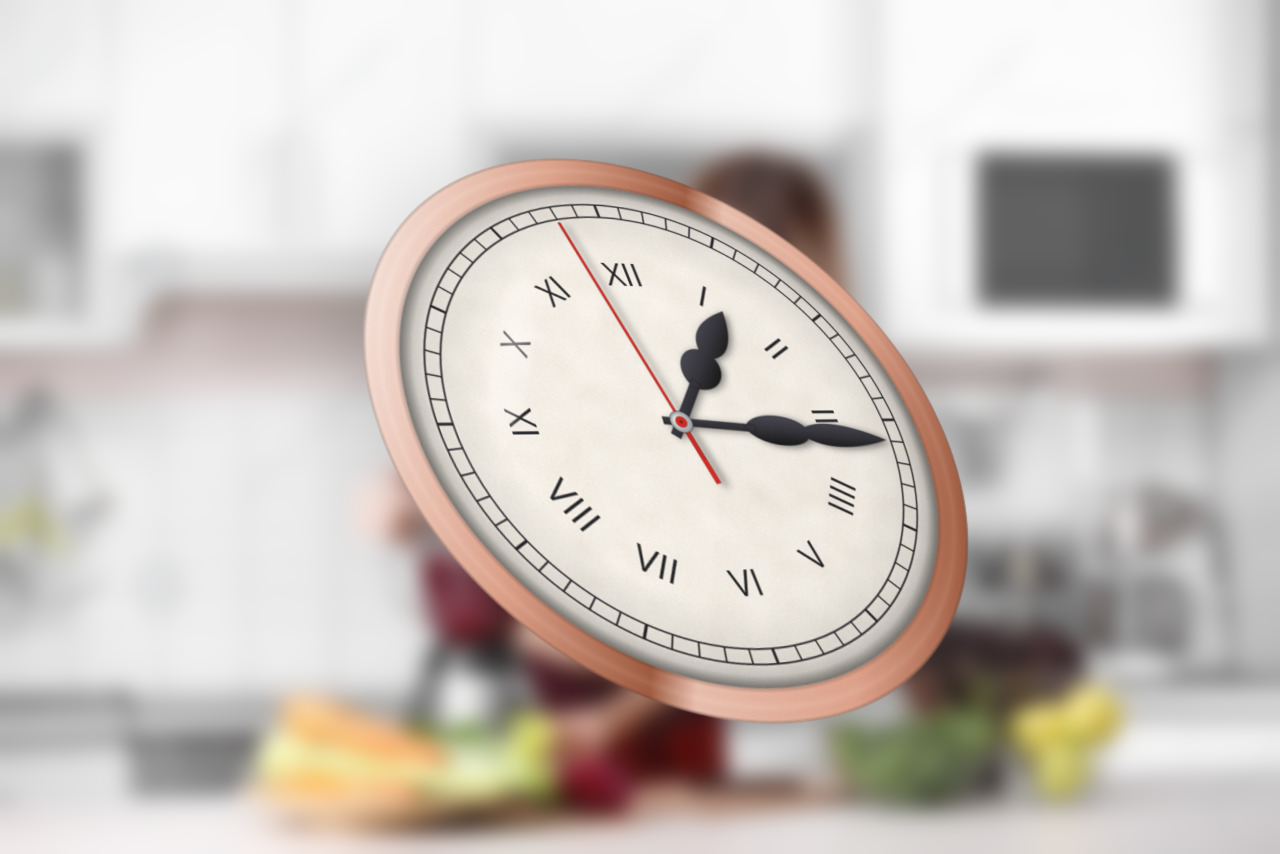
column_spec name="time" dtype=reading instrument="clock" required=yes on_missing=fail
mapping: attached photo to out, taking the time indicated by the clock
1:15:58
